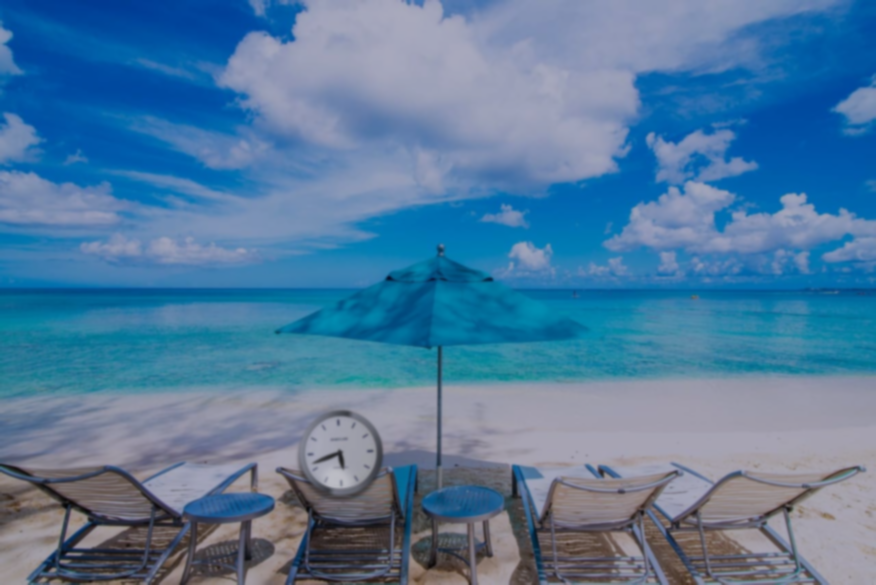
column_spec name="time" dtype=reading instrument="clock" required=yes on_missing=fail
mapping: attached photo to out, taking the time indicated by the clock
5:42
